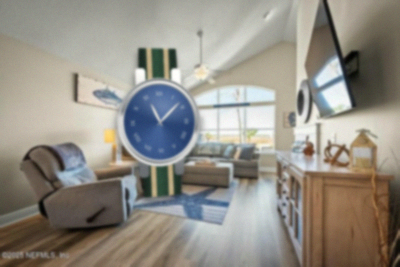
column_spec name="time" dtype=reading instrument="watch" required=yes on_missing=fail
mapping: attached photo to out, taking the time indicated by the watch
11:08
